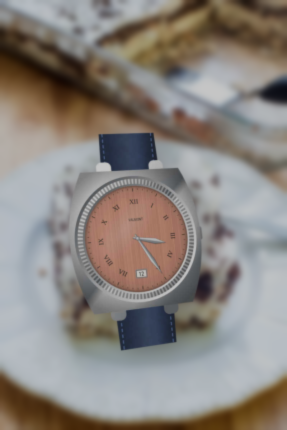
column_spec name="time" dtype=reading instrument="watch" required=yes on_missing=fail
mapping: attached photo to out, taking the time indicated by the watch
3:25
